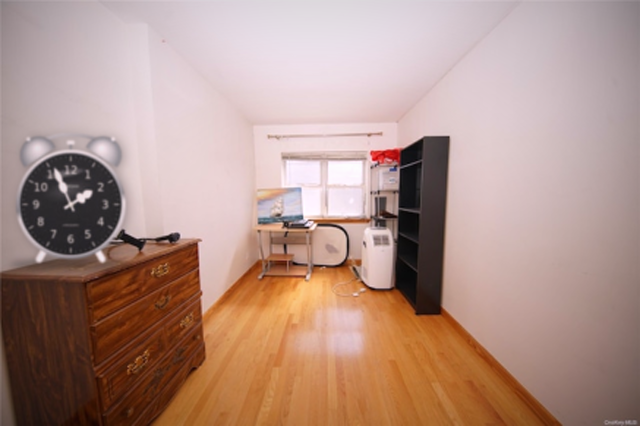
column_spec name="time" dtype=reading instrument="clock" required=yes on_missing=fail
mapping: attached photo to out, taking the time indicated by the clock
1:56
